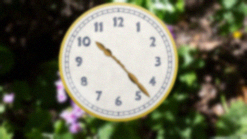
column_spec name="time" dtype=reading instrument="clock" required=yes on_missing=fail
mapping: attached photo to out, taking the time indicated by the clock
10:23
